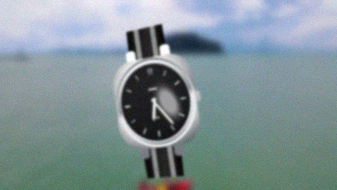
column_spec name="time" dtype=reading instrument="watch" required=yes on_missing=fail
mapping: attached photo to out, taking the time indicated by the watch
6:24
